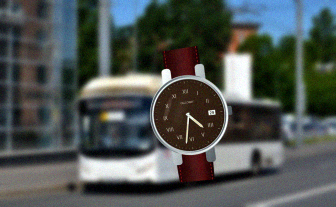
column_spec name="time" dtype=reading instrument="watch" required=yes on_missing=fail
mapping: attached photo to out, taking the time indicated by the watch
4:32
